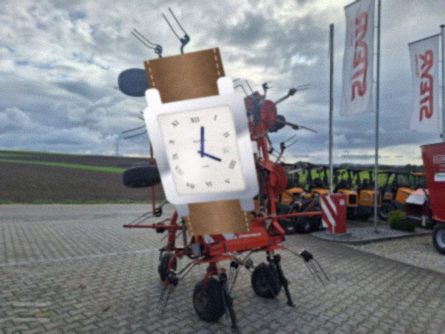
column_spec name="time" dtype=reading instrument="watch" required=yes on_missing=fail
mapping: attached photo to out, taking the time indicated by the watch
4:02
